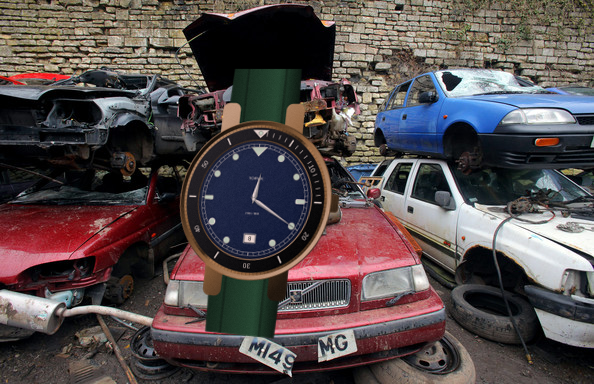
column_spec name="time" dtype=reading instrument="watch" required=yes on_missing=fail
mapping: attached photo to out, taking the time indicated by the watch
12:20
